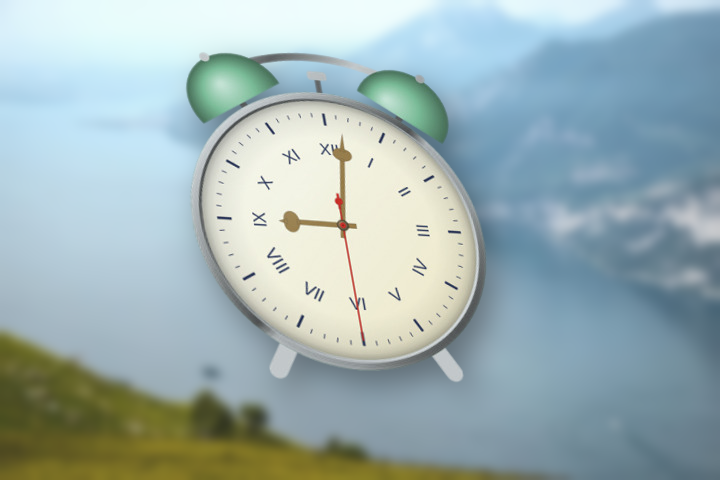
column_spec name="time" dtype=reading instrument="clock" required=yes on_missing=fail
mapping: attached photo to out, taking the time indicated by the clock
9:01:30
